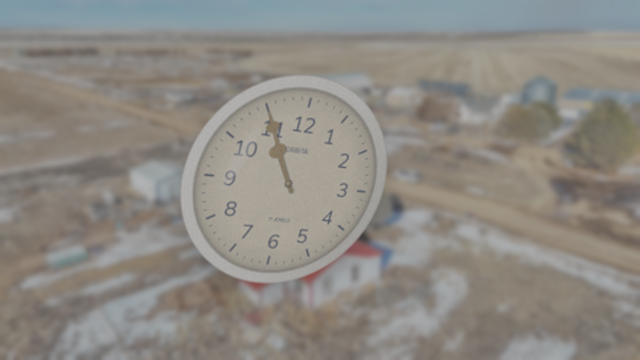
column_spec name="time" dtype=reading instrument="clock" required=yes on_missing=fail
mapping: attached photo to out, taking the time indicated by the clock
10:55
